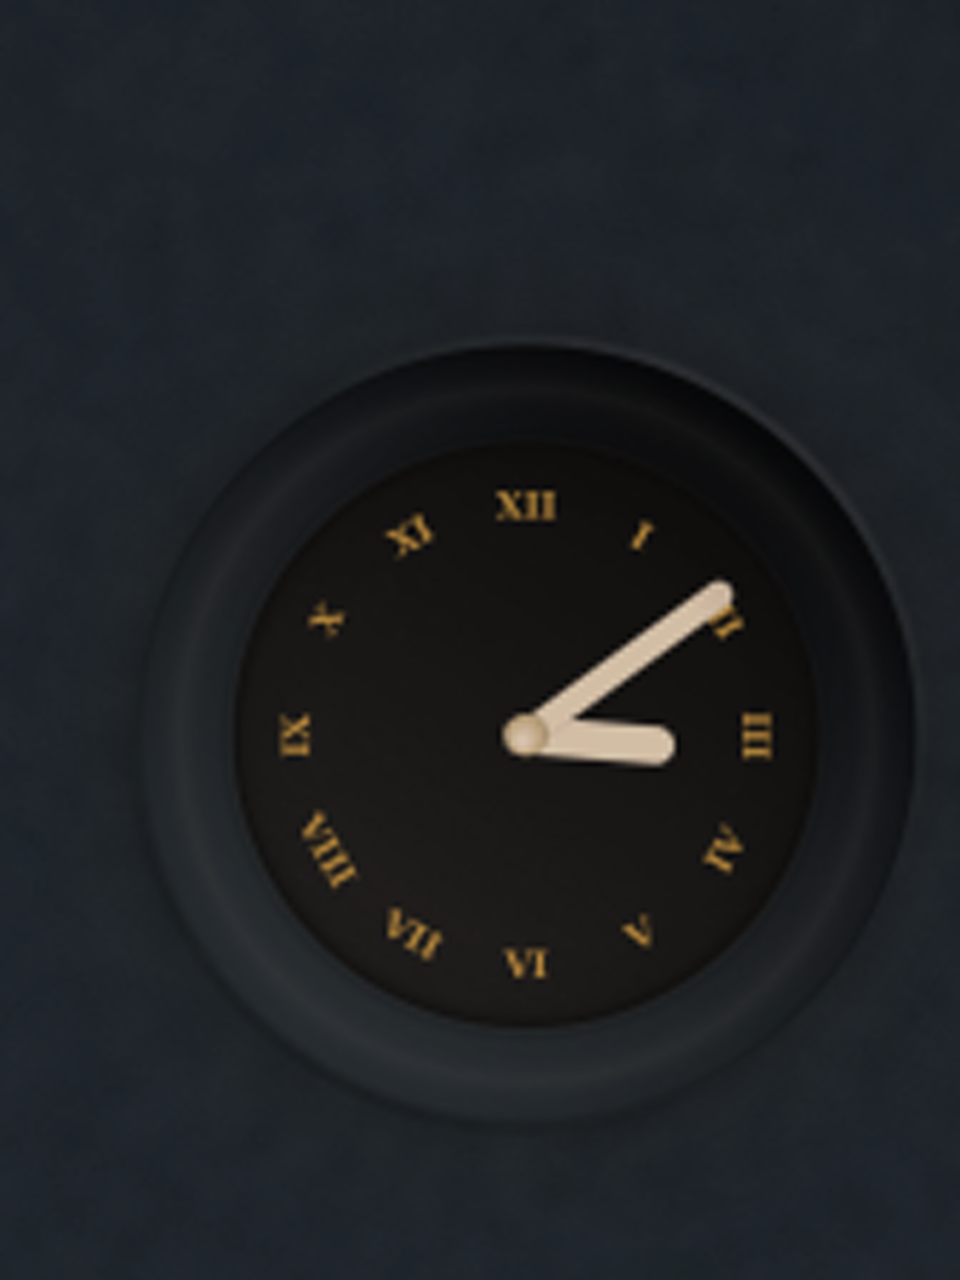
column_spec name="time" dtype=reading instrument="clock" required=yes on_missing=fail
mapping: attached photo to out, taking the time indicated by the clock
3:09
